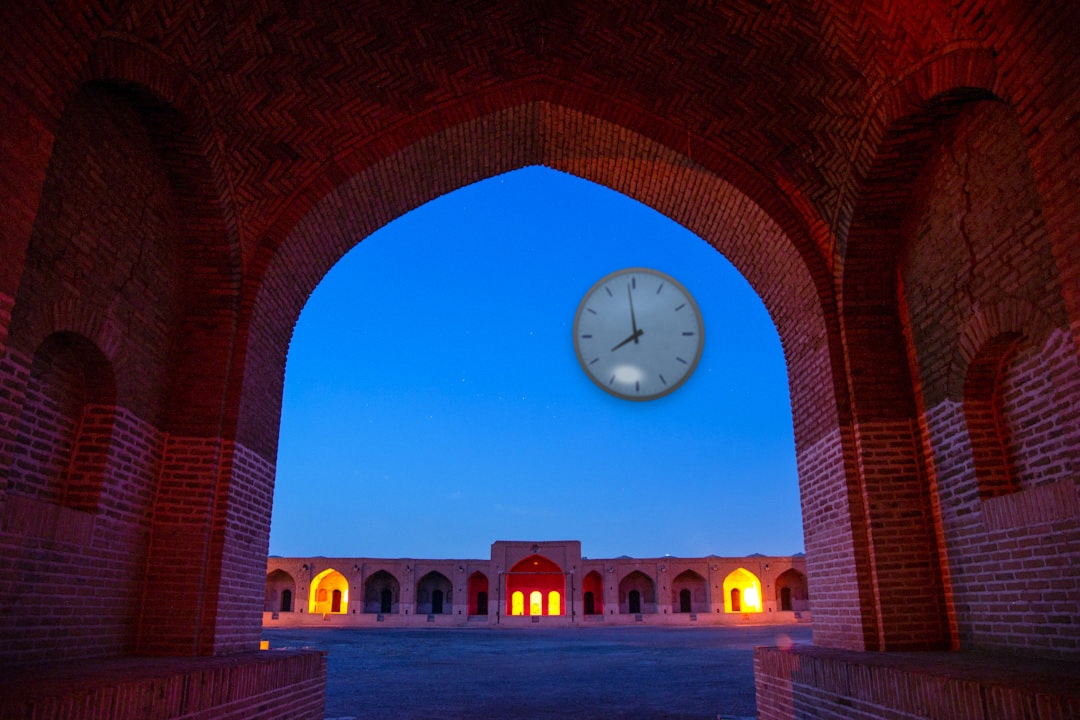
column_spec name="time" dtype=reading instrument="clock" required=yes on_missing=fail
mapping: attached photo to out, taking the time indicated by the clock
7:59
